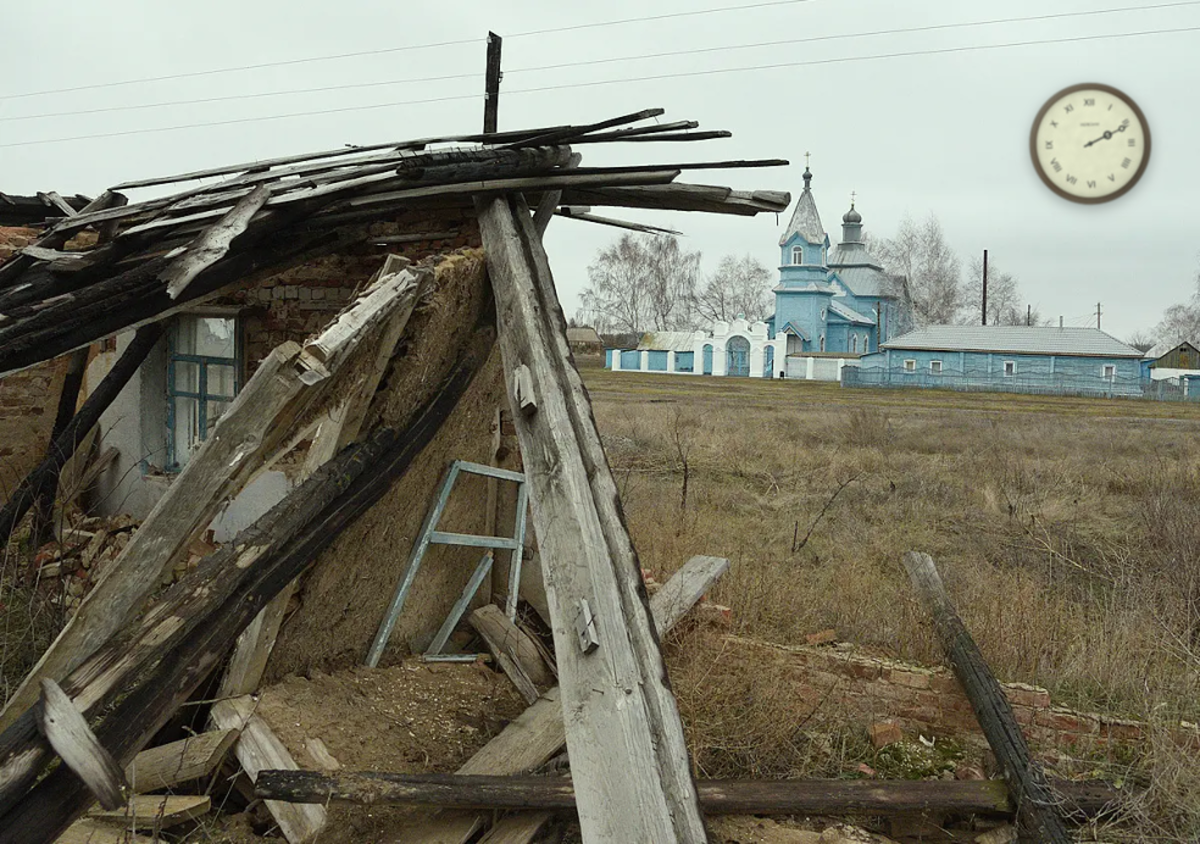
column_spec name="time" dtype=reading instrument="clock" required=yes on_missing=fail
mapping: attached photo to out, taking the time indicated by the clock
2:11
